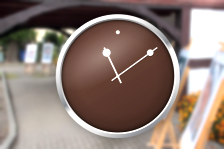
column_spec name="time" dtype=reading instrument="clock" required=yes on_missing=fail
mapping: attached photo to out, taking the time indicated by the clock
11:09
